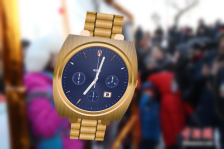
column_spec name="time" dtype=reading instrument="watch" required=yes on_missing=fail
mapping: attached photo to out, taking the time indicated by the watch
7:02
